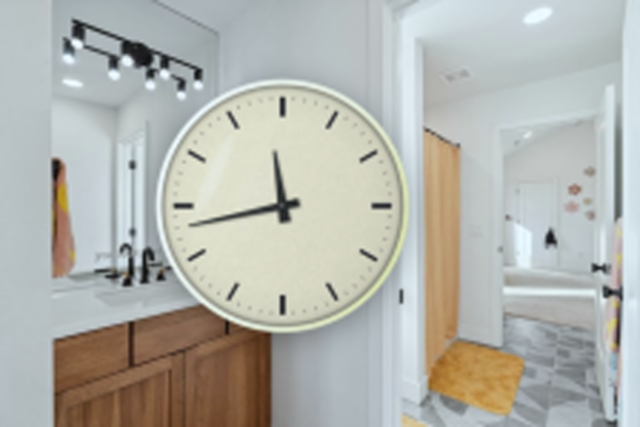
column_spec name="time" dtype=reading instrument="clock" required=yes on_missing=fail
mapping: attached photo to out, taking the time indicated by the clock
11:43
